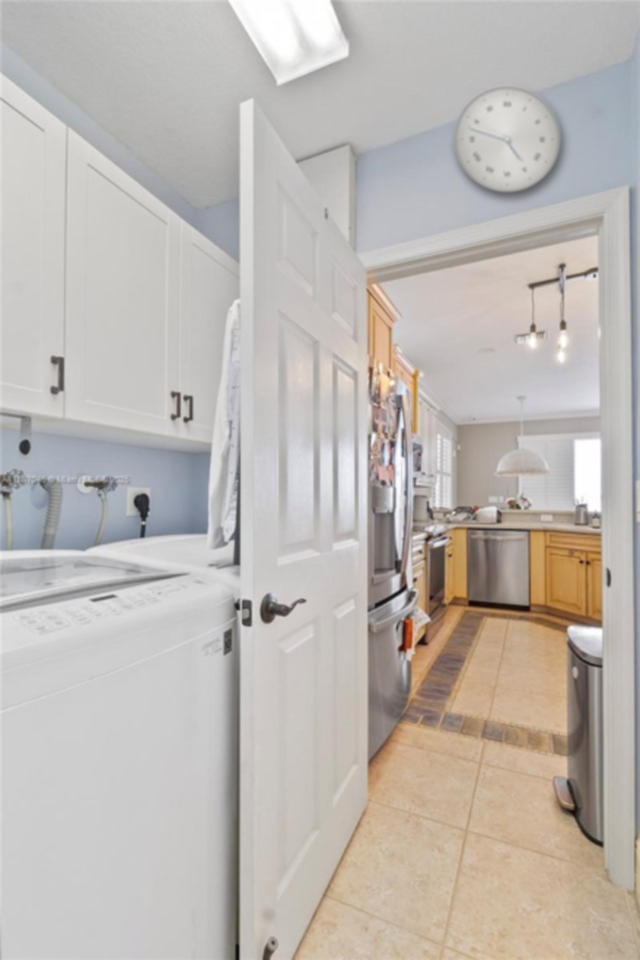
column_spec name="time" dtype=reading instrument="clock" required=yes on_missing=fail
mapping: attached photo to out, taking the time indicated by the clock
4:48
